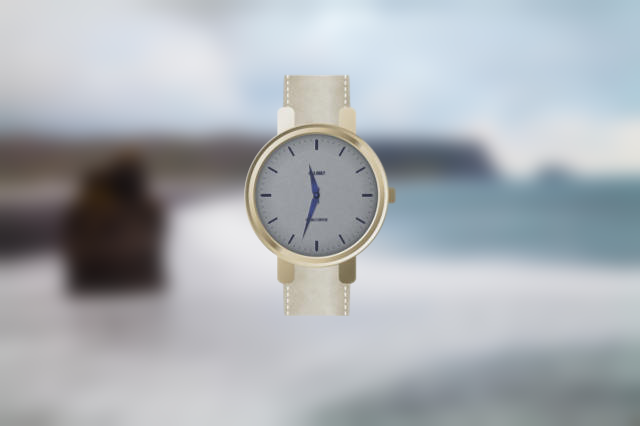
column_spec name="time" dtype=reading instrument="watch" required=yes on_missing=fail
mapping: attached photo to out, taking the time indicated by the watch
11:33
